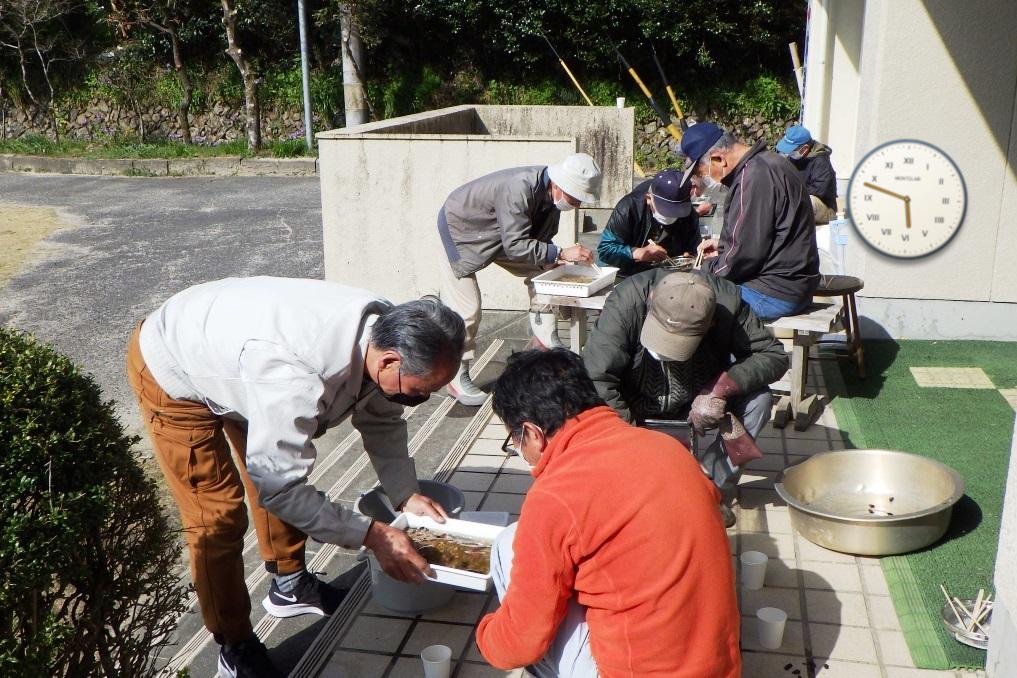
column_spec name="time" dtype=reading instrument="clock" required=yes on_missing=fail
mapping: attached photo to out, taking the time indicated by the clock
5:48
